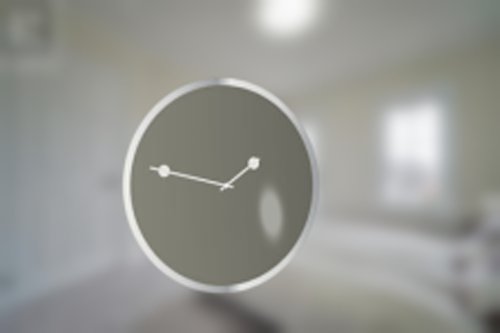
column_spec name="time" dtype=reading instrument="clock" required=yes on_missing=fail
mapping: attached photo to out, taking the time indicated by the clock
1:47
